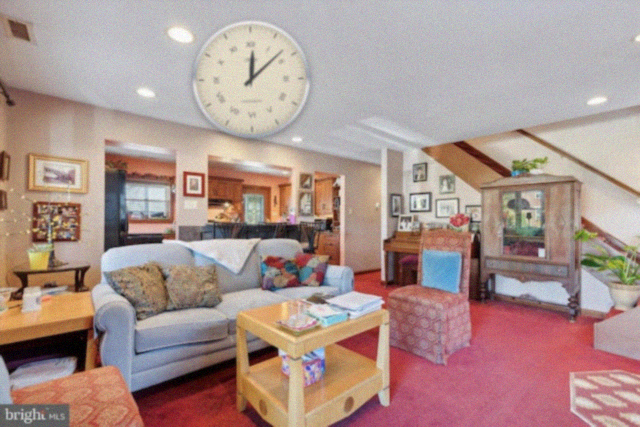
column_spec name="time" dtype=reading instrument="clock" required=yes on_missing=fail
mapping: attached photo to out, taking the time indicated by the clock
12:08
